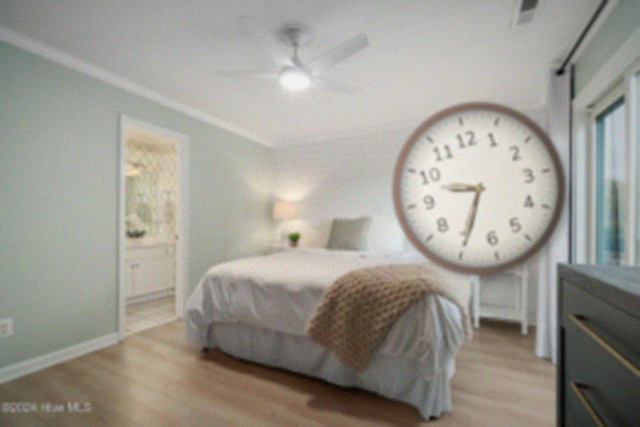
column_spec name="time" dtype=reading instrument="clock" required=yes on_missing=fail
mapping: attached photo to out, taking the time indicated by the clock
9:35
